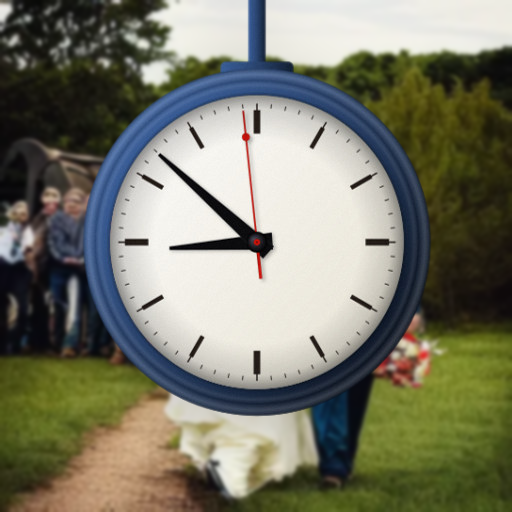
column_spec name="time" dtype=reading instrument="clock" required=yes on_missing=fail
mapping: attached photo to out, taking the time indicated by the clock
8:51:59
